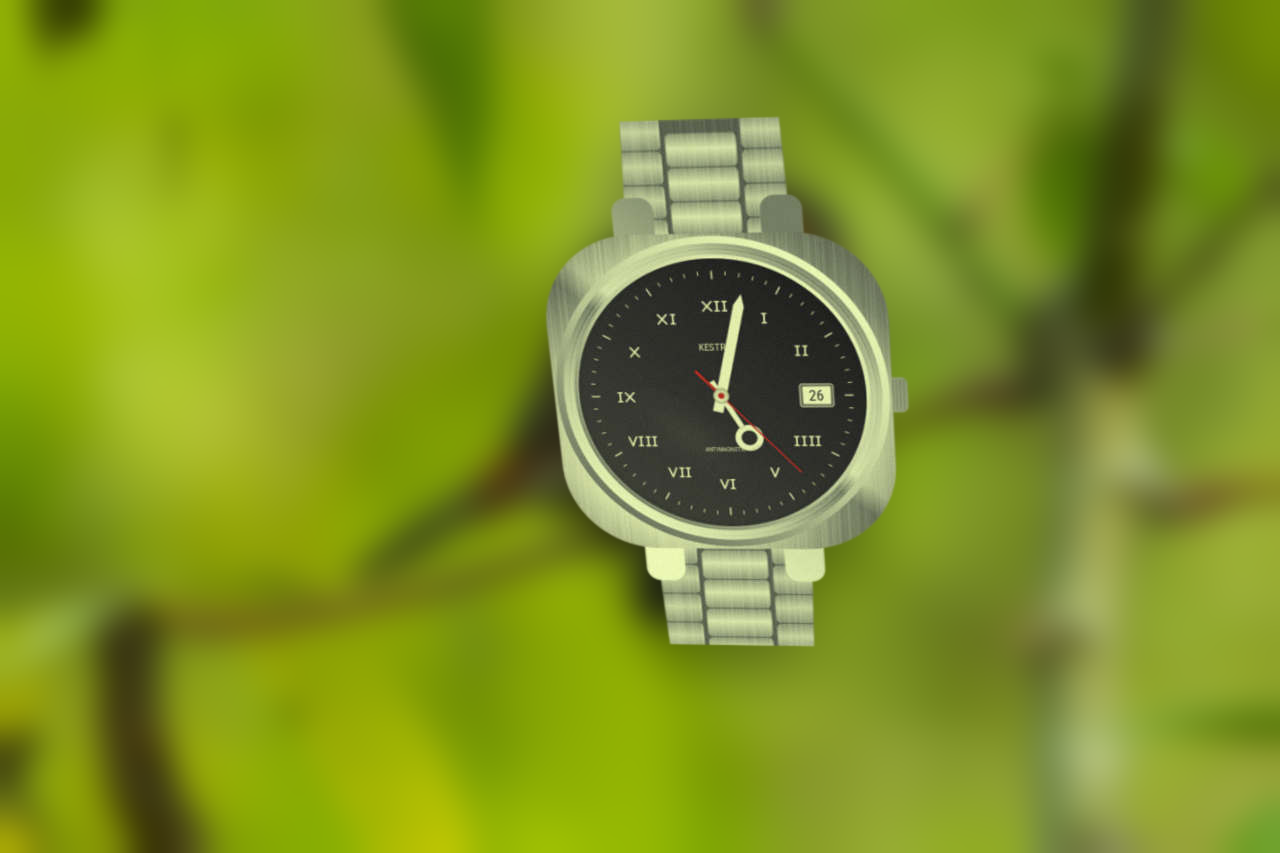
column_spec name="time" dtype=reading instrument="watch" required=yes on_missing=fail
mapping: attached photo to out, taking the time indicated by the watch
5:02:23
